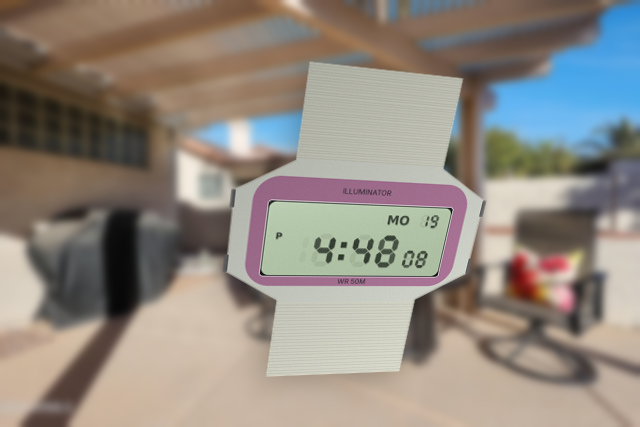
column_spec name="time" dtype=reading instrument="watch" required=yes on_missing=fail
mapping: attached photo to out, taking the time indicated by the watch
4:48:08
